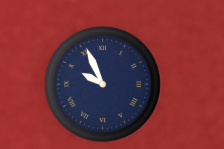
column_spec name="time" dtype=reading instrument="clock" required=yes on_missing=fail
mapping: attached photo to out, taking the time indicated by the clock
9:56
